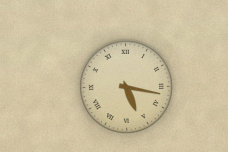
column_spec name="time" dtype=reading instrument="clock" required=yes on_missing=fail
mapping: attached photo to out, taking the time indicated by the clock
5:17
